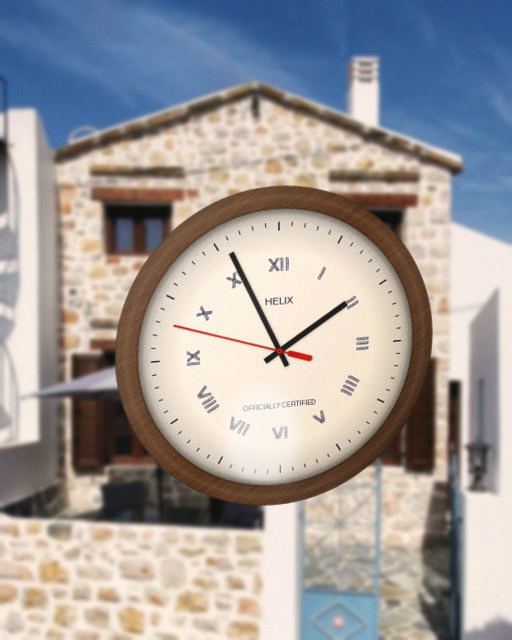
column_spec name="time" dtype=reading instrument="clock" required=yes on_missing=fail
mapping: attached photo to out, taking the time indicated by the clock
1:55:48
